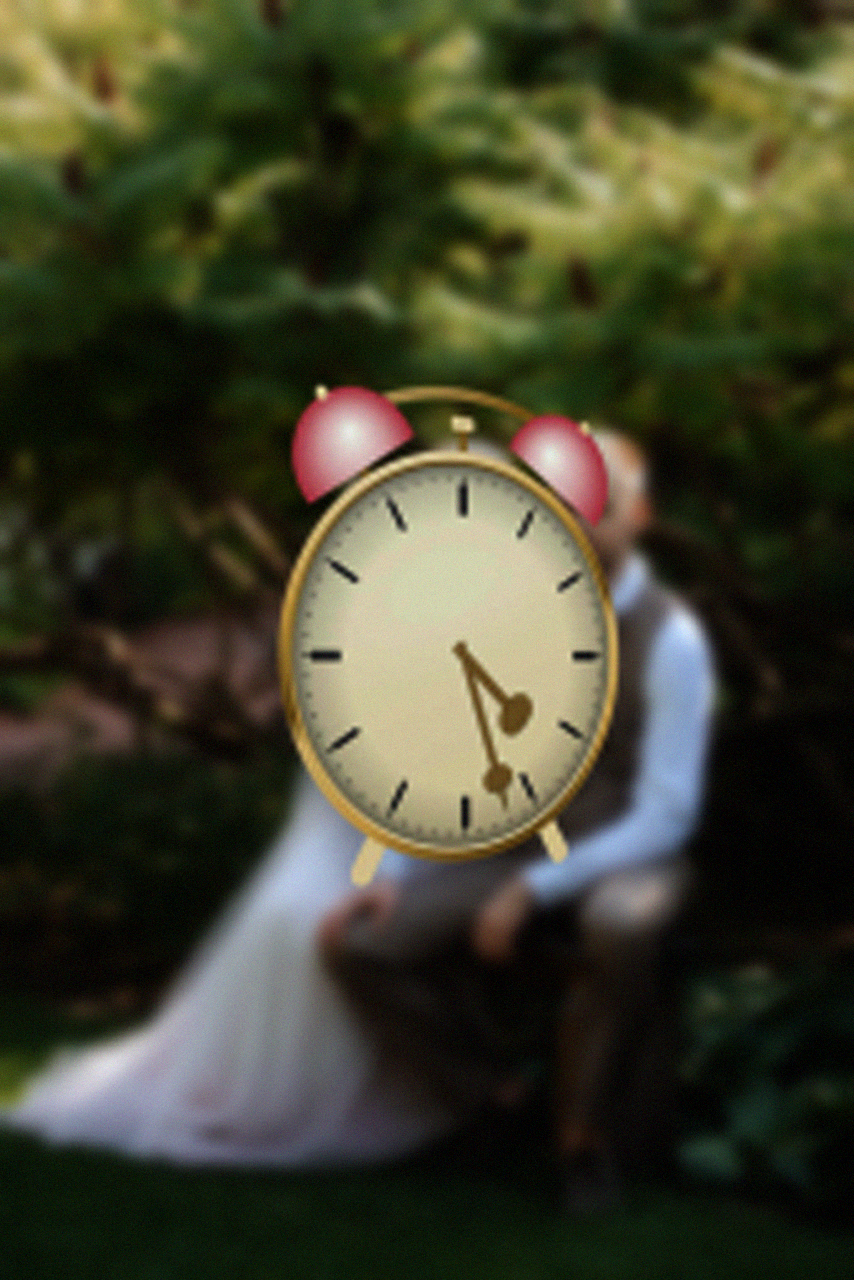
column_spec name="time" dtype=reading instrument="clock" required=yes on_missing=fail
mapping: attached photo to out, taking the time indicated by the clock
4:27
